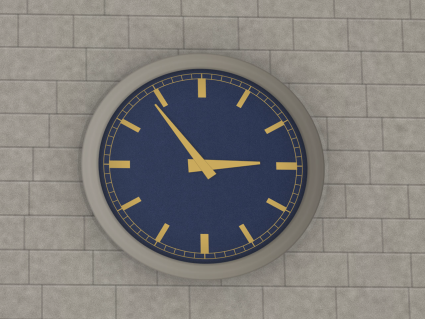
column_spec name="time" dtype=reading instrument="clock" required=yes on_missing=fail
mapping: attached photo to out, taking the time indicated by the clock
2:54
